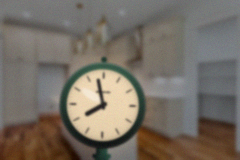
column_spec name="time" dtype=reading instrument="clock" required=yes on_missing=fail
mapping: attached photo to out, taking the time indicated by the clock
7:58
